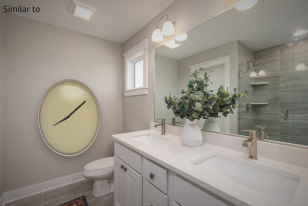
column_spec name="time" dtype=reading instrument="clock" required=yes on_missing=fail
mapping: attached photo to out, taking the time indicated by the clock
8:09
